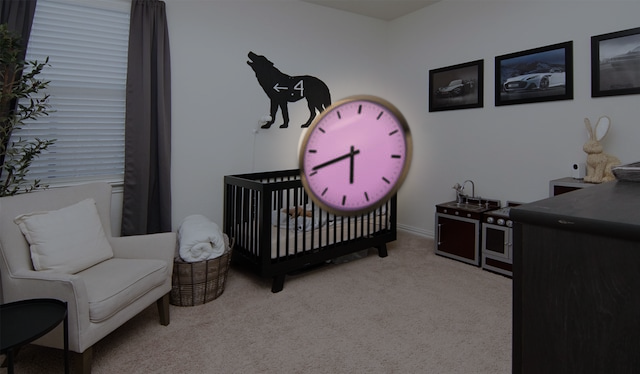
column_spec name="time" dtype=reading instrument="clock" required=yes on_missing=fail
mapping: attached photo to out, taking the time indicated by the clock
5:41
